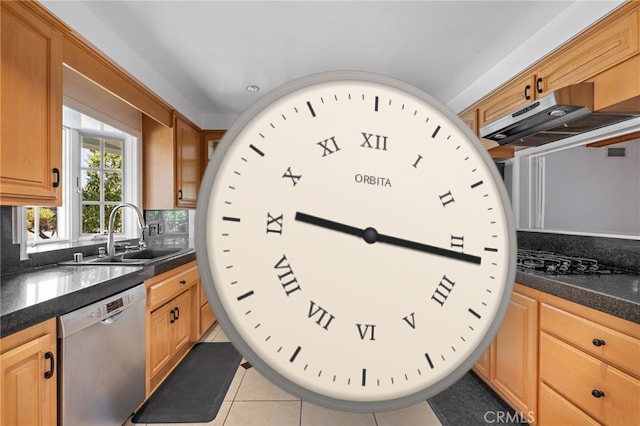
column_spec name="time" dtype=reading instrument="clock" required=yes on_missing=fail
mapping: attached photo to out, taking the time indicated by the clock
9:16
